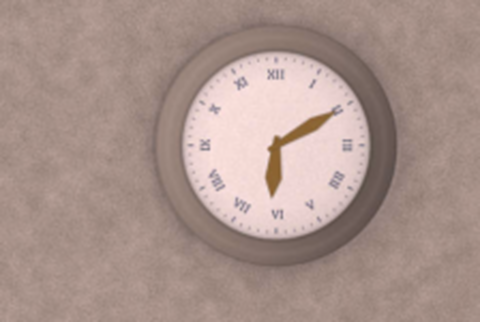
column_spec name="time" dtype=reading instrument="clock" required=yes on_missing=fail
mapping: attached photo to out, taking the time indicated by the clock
6:10
